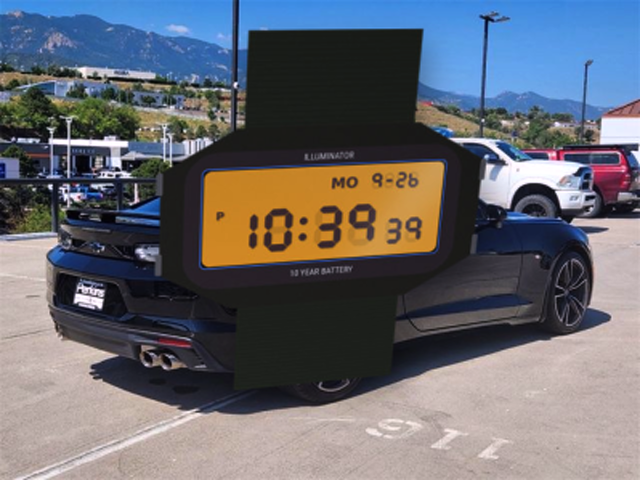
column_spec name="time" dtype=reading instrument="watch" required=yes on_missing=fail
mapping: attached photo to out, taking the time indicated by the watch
10:39:39
